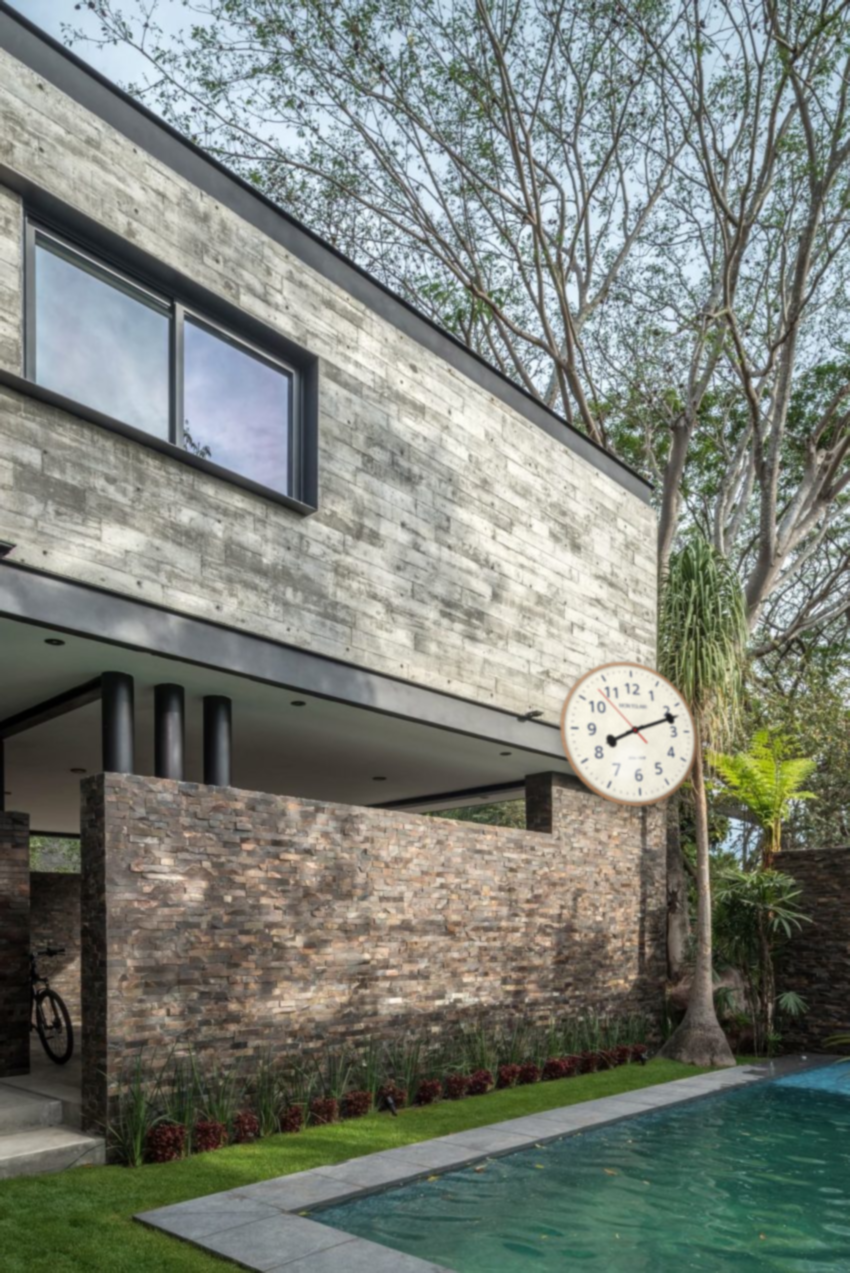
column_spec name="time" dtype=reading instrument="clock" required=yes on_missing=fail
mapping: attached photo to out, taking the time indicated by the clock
8:11:53
